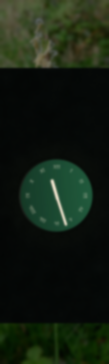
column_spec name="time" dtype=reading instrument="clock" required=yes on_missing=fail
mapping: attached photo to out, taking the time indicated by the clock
11:27
